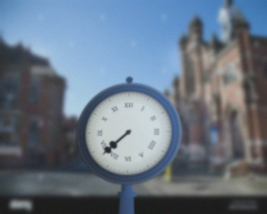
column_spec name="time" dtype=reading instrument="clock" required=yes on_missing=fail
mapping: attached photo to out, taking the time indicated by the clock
7:38
